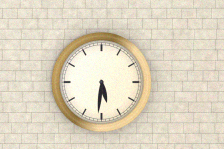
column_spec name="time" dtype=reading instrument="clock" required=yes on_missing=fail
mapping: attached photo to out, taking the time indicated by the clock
5:31
